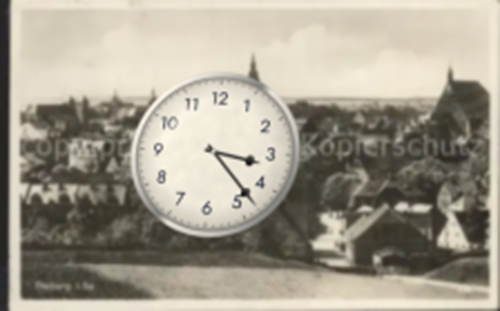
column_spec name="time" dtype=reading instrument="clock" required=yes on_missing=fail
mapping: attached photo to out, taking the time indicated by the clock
3:23
